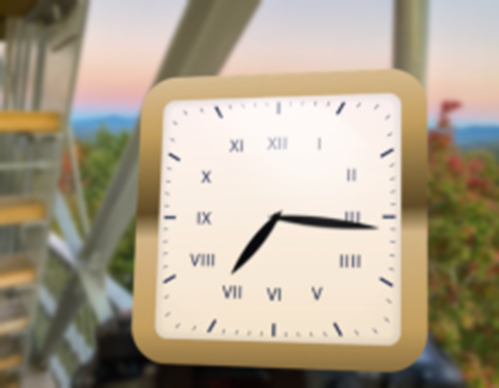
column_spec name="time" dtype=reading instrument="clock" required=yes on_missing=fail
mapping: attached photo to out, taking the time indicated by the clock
7:16
